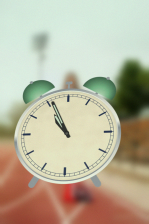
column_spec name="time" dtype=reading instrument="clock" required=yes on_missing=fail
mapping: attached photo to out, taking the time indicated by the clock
10:56
